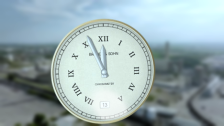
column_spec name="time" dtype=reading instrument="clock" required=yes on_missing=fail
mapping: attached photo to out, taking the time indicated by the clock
11:56
